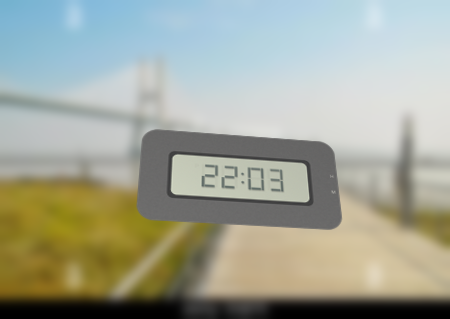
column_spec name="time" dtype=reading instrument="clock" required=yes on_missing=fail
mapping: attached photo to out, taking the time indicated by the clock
22:03
